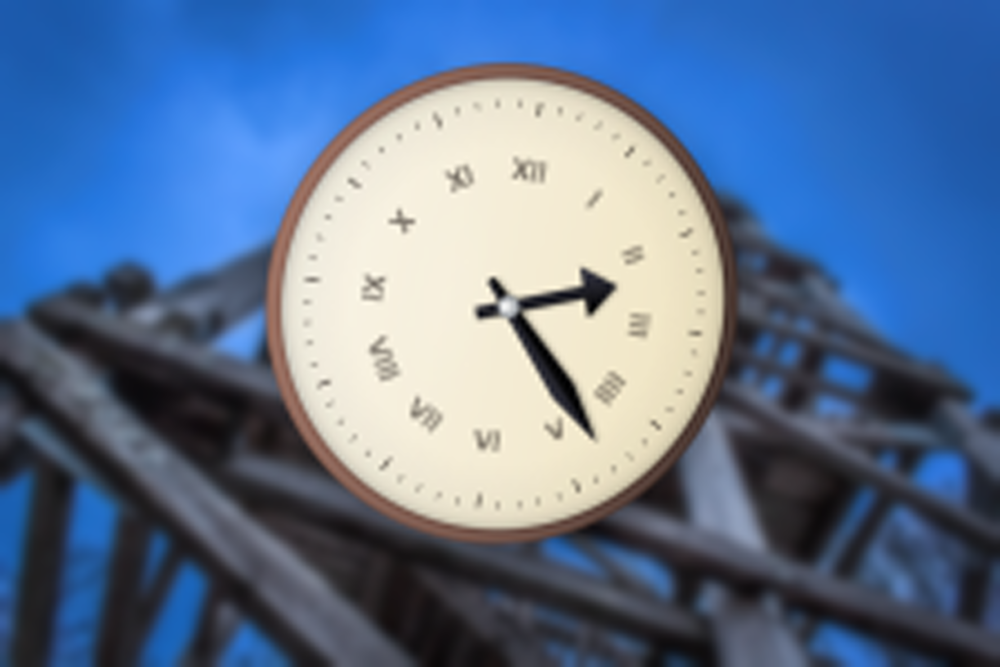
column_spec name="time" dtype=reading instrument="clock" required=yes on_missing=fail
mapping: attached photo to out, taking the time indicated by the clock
2:23
